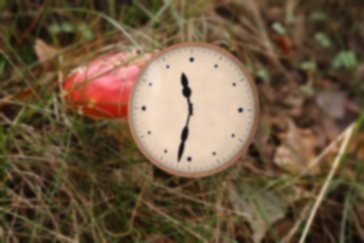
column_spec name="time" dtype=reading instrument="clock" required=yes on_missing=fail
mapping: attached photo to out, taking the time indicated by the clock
11:32
